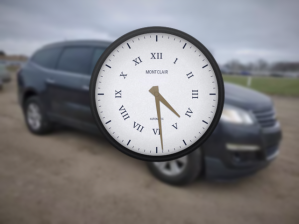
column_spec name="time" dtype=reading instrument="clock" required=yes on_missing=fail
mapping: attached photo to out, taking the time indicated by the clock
4:29
